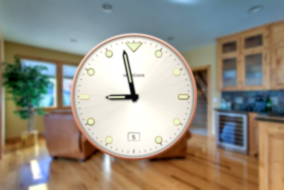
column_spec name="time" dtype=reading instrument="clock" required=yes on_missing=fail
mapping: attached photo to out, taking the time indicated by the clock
8:58
